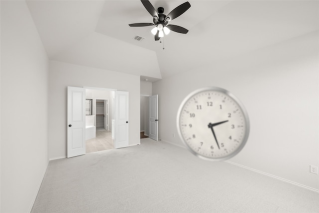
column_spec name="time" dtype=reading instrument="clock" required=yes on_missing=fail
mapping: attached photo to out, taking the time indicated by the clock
2:27
